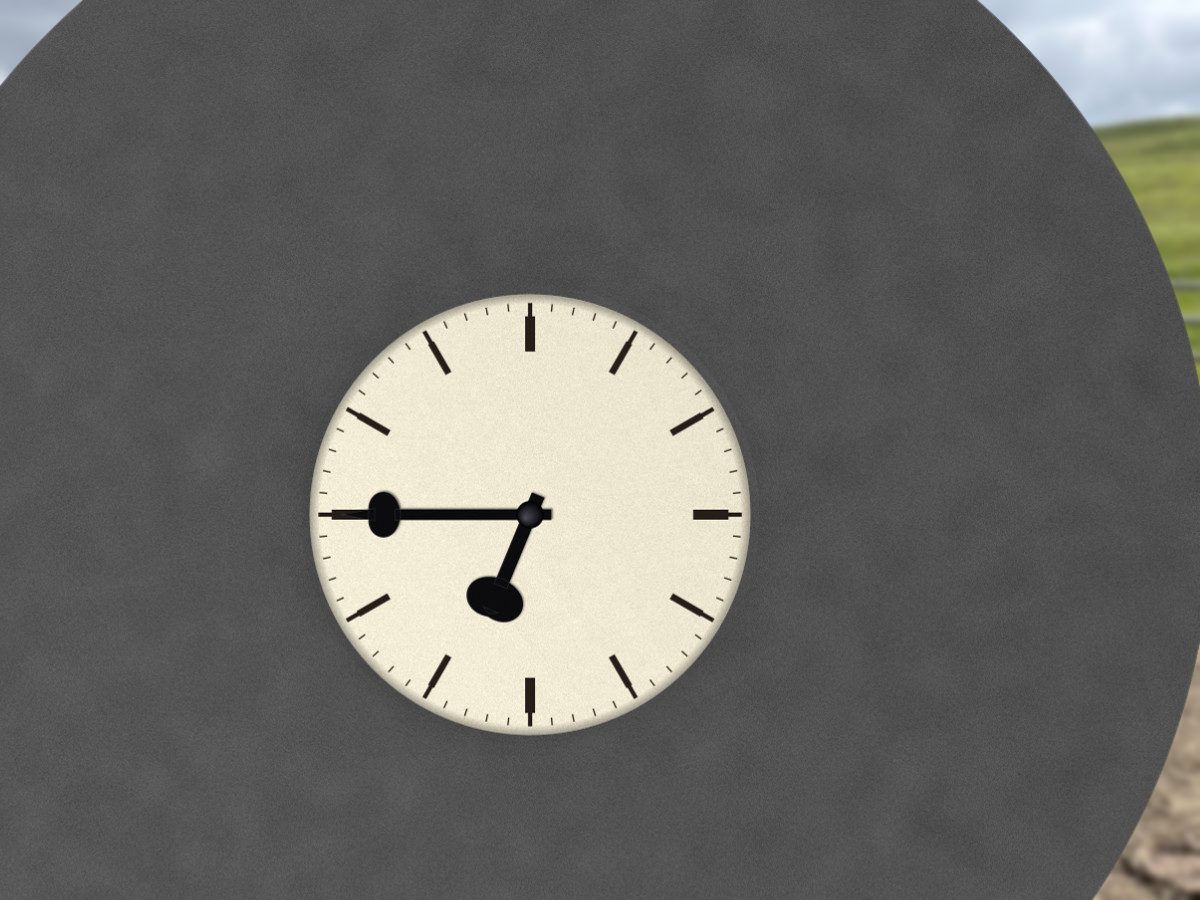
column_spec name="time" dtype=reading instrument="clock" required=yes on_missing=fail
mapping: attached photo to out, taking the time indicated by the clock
6:45
